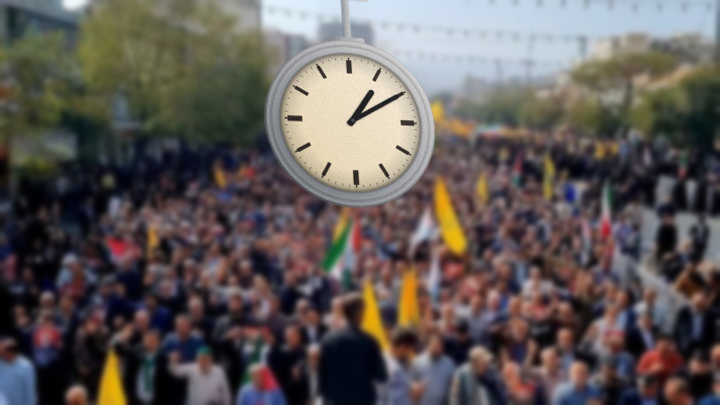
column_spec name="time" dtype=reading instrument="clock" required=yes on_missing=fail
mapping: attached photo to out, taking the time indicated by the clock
1:10
